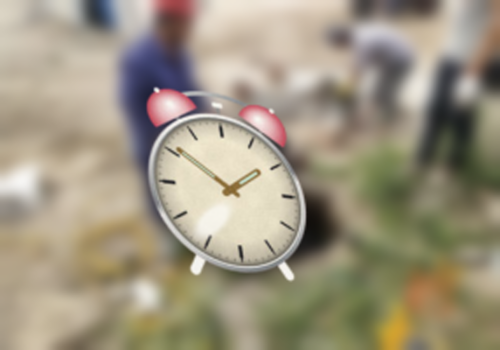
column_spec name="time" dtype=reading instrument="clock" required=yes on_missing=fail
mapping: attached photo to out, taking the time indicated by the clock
1:51
